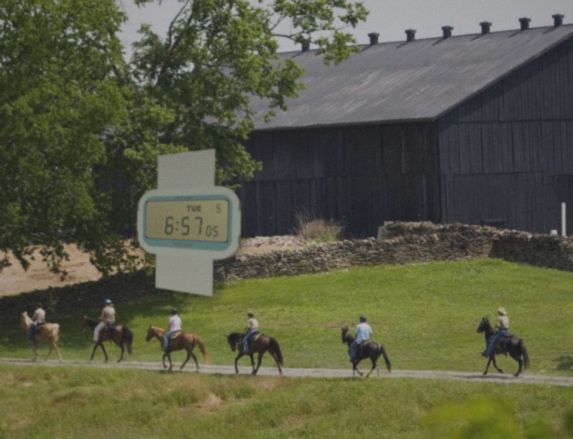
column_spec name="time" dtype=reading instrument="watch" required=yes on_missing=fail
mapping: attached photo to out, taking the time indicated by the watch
6:57
